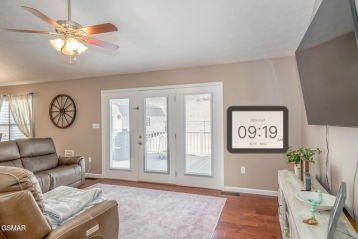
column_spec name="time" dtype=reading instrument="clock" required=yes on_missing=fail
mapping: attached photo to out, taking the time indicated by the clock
9:19
